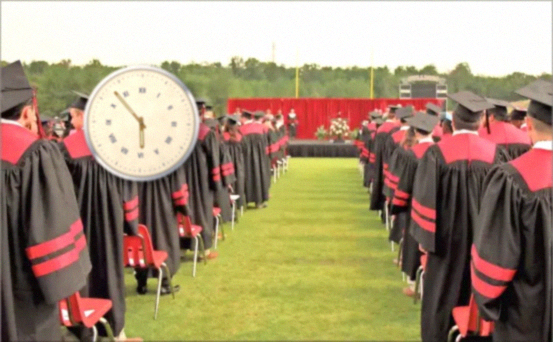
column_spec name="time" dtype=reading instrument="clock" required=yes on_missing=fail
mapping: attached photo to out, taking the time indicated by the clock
5:53
